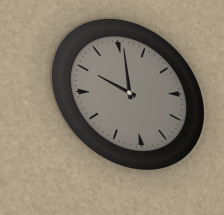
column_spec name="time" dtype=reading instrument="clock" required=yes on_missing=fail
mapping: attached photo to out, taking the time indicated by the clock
10:01
